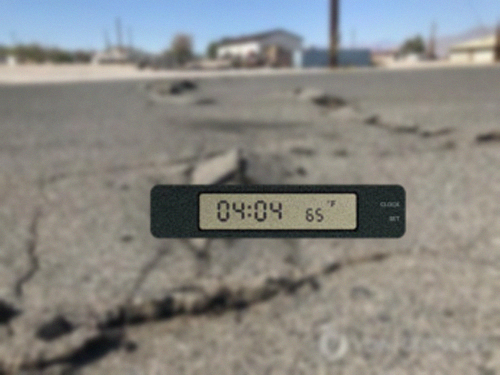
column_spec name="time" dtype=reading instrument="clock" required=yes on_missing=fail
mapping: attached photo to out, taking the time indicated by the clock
4:04
